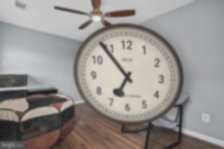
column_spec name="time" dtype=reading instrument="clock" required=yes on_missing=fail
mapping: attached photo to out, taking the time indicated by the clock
6:54
